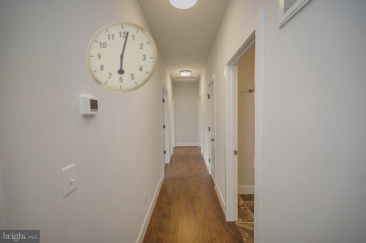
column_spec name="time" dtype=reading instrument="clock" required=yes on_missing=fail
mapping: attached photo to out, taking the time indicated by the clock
6:02
